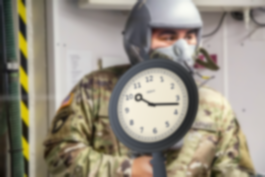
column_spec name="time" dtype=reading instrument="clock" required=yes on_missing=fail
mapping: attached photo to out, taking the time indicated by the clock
10:17
